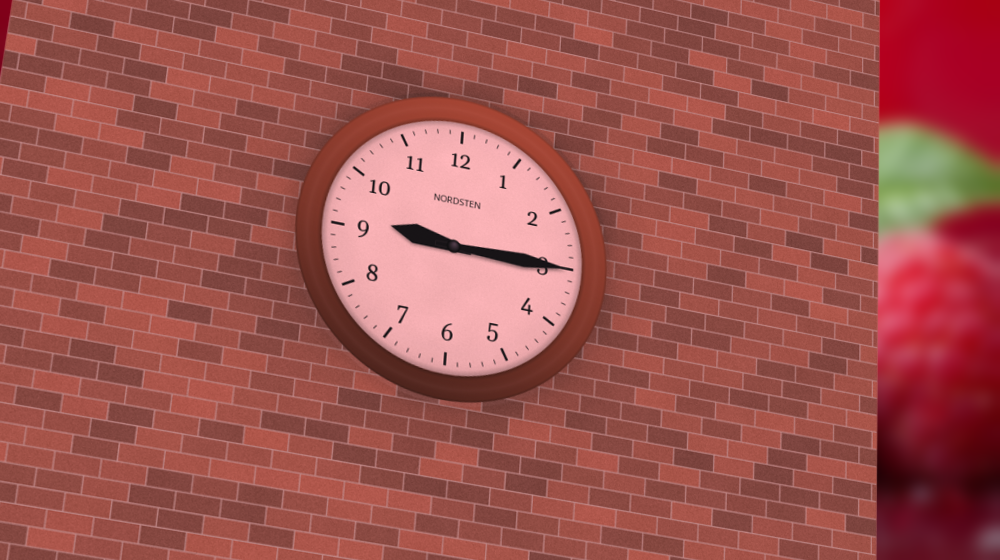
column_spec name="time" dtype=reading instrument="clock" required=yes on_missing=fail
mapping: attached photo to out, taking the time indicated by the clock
9:15
